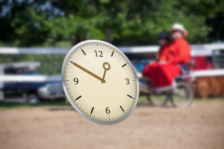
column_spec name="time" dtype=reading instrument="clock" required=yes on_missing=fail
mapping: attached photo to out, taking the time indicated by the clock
12:50
